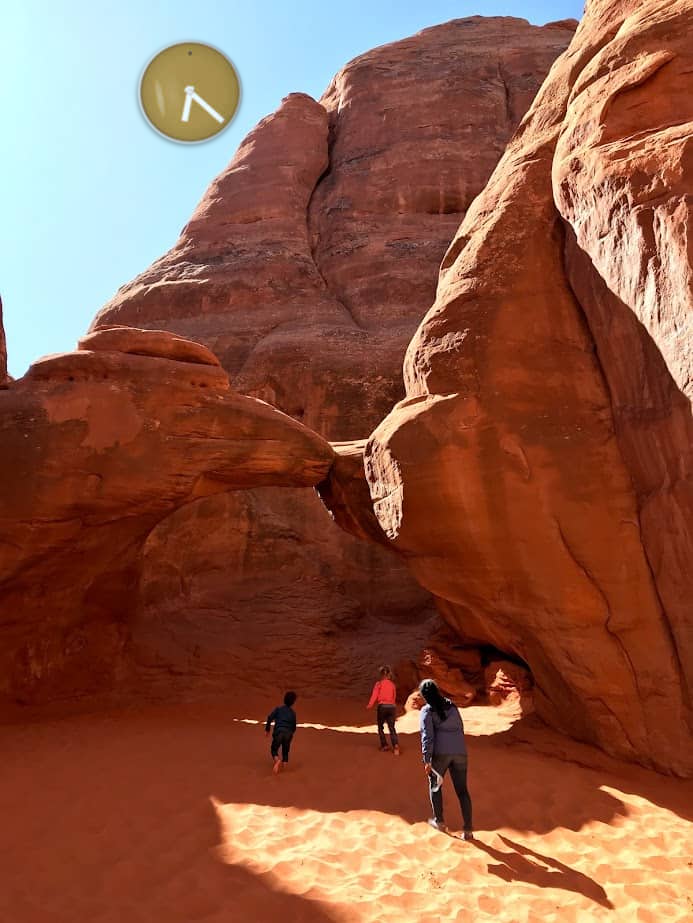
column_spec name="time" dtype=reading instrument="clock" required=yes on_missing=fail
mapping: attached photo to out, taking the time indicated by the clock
6:22
